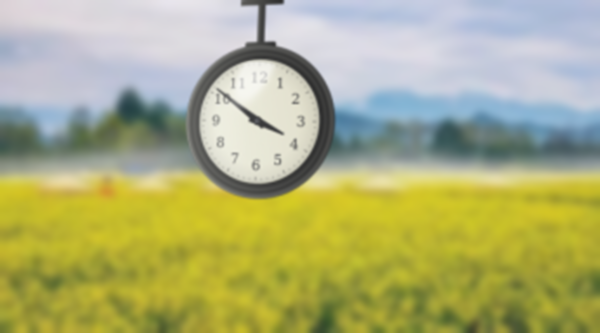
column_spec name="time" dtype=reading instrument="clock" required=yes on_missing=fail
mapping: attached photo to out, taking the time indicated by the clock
3:51
